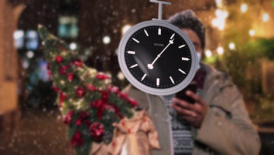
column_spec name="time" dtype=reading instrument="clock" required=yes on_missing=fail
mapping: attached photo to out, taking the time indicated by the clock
7:06
